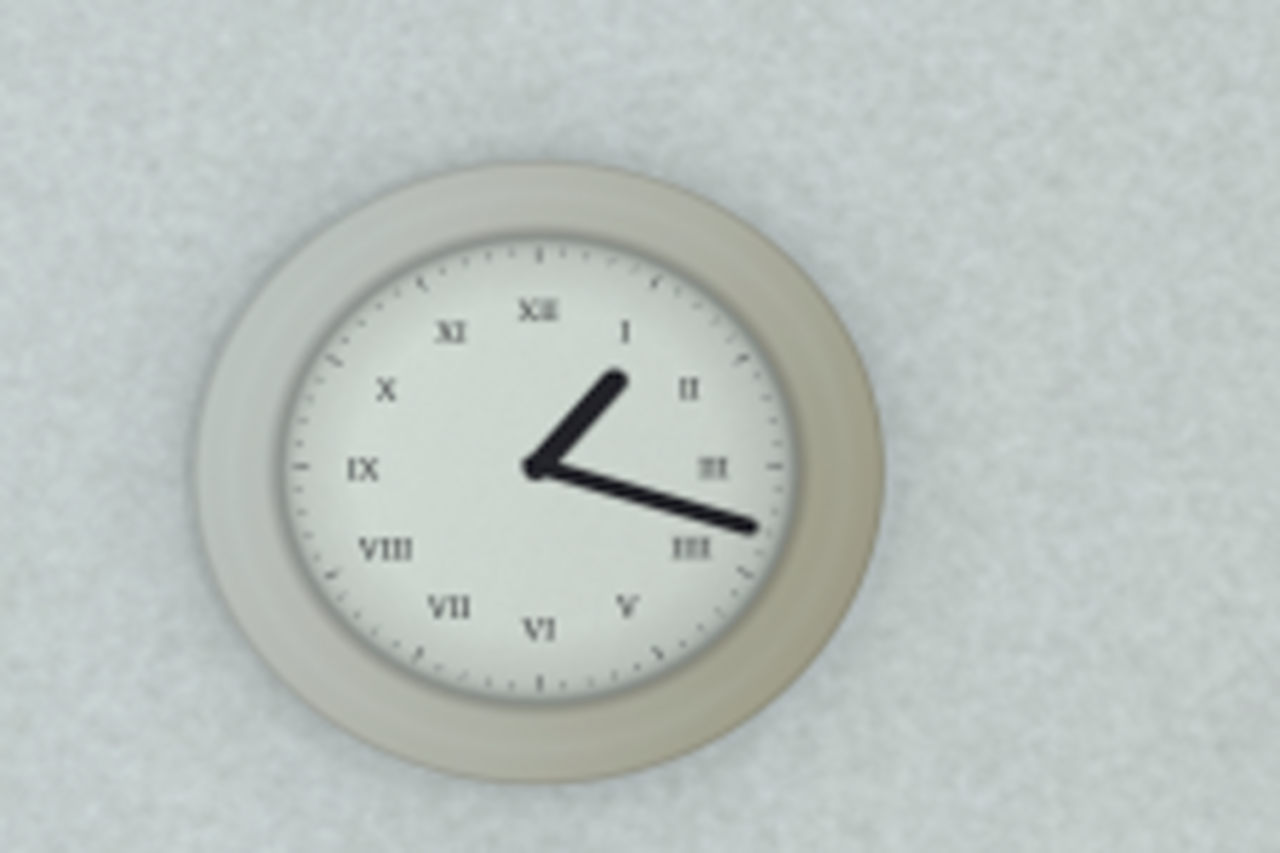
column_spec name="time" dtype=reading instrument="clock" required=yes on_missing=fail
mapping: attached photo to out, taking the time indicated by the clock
1:18
